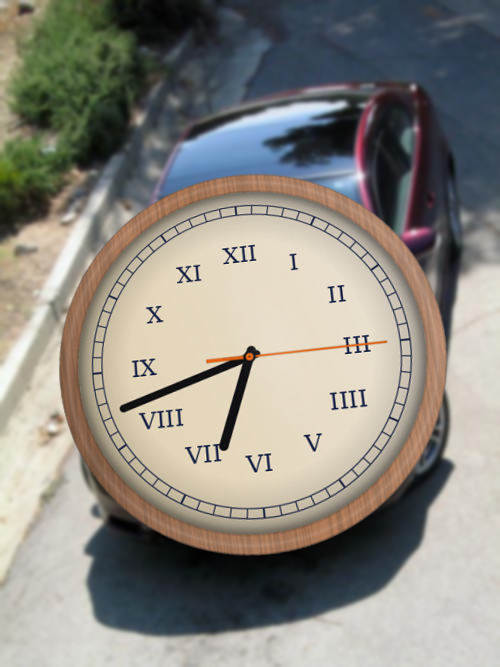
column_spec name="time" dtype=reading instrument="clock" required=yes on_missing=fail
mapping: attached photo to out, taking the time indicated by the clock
6:42:15
